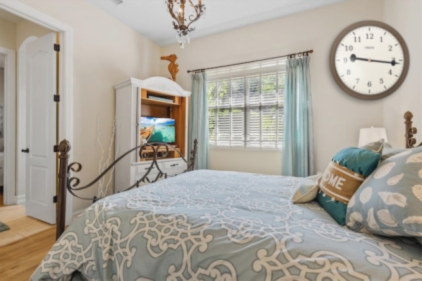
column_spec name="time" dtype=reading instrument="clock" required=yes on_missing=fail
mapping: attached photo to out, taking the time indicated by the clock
9:16
